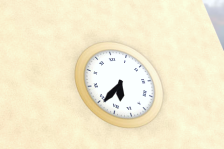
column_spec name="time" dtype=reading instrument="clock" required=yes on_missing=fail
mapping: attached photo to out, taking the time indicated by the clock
6:39
